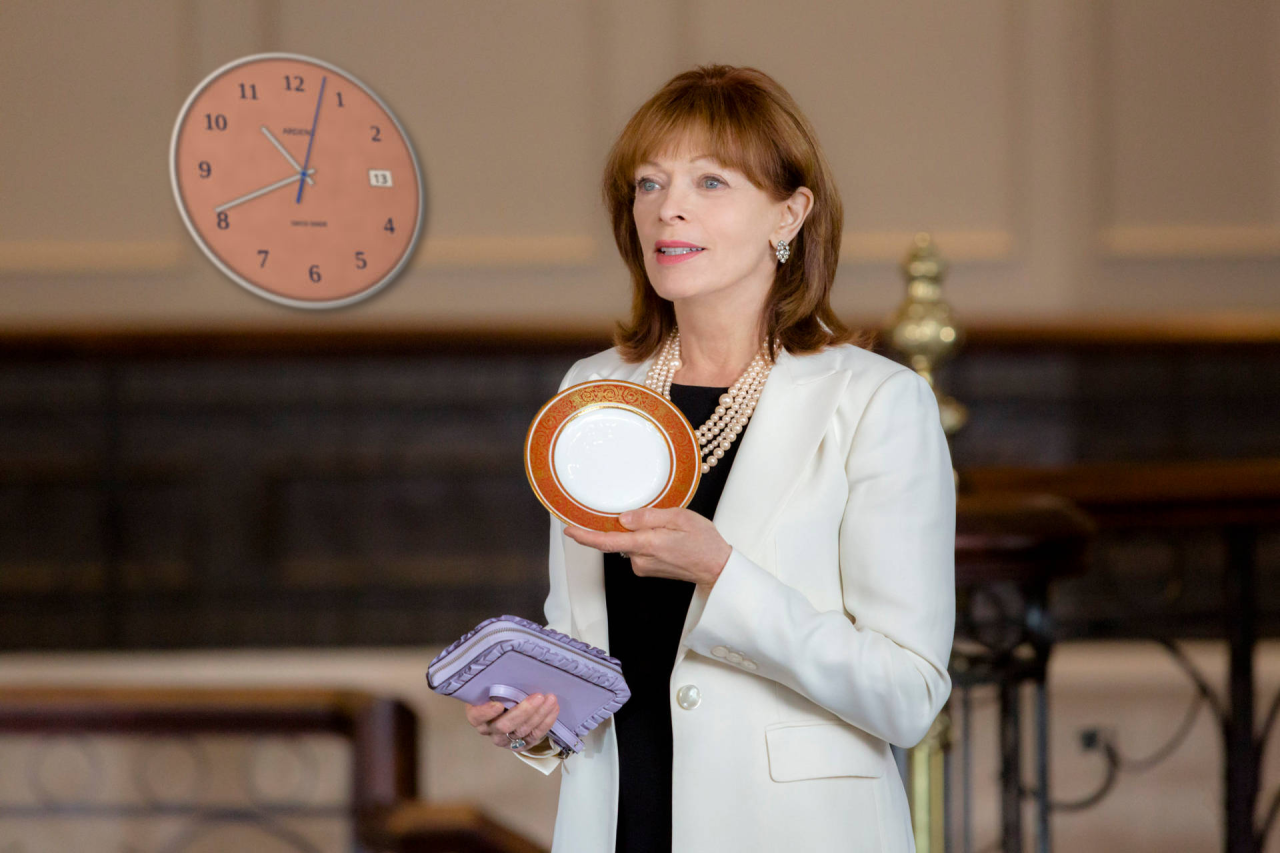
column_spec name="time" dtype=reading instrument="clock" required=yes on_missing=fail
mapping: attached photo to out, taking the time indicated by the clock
10:41:03
